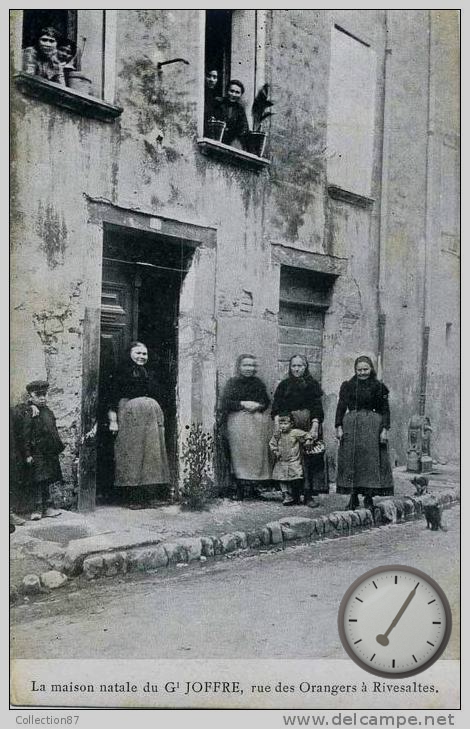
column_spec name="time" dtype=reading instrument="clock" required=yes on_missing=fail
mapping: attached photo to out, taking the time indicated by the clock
7:05
